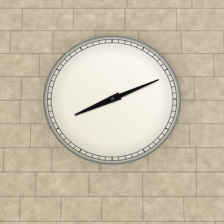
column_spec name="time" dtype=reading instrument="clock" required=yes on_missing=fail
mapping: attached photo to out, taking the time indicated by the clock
8:11
